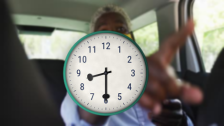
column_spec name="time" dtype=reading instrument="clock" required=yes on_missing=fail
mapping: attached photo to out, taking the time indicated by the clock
8:30
